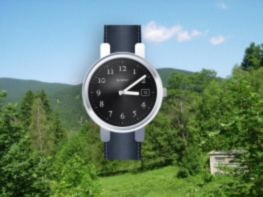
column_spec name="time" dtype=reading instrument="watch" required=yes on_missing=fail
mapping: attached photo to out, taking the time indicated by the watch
3:09
